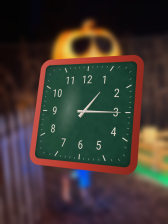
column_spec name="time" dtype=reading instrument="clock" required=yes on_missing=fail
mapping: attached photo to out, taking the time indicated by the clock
1:15
